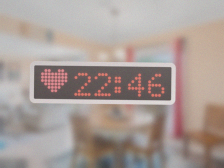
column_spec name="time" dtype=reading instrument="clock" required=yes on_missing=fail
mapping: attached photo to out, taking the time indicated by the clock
22:46
